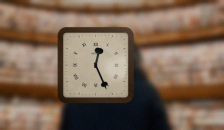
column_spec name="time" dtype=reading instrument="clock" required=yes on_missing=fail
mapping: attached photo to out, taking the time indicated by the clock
12:26
